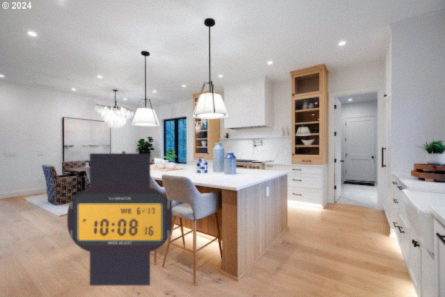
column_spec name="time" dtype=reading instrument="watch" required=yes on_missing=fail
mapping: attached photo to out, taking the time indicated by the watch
10:08:16
